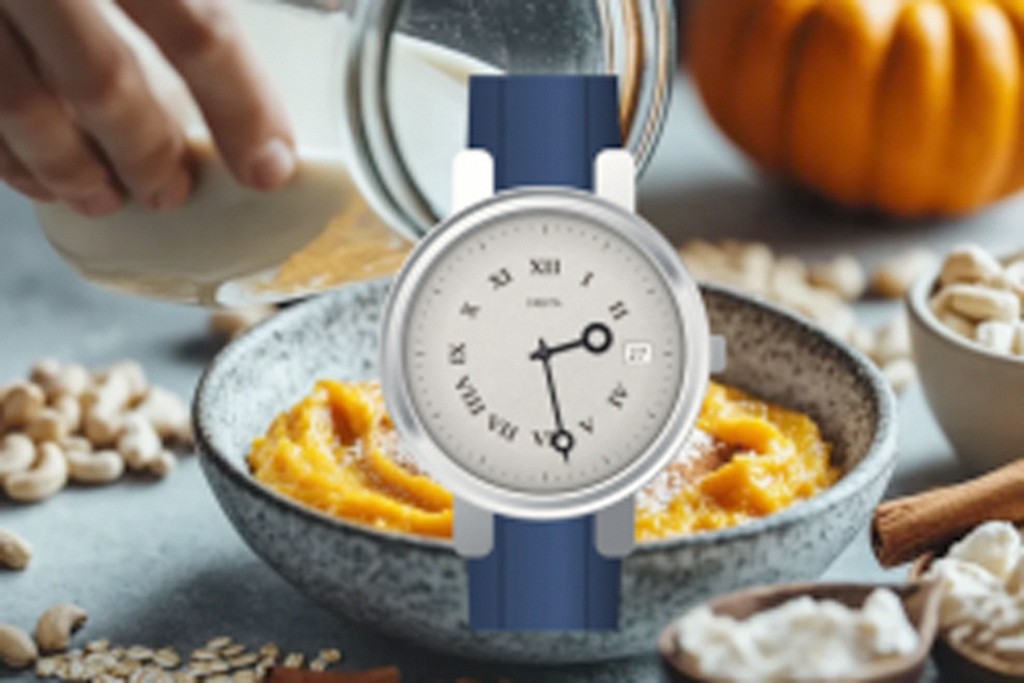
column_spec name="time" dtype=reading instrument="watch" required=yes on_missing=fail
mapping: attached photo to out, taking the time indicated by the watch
2:28
